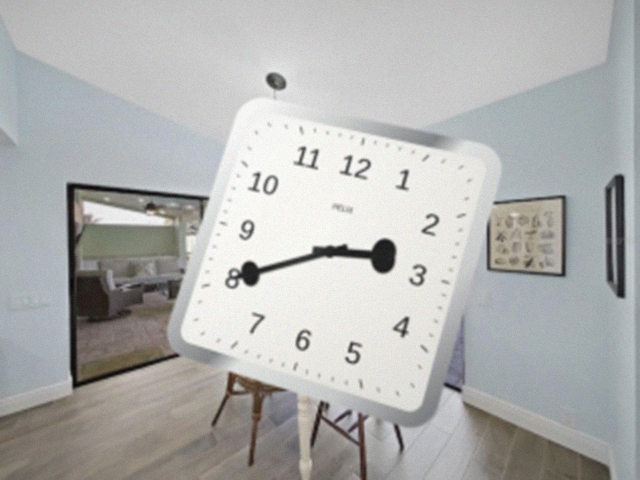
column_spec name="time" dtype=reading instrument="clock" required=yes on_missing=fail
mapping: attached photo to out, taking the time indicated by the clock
2:40
